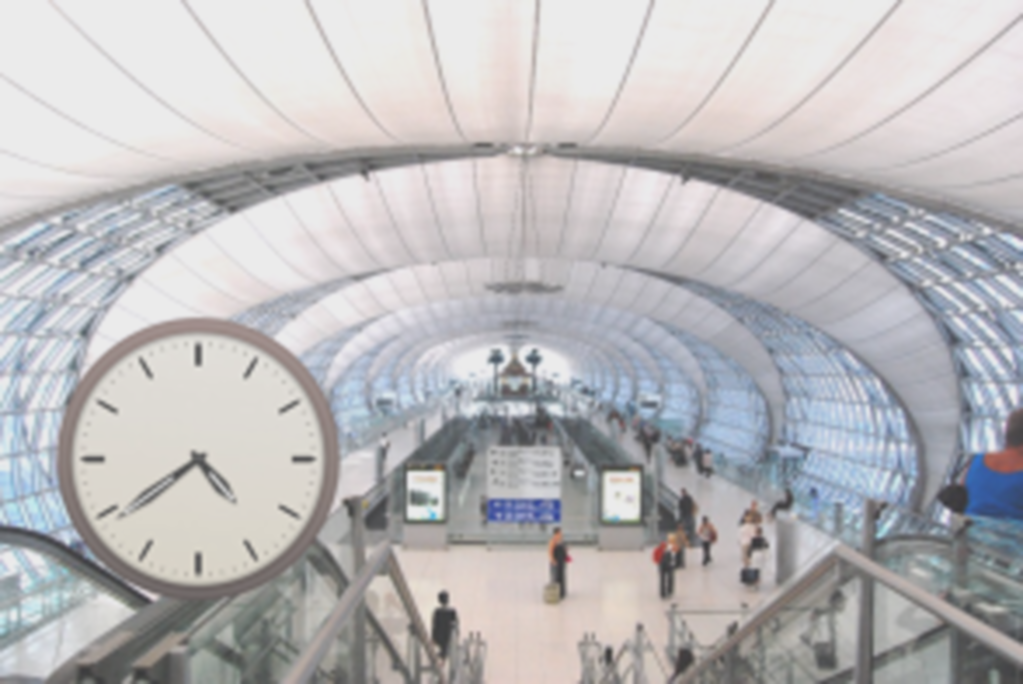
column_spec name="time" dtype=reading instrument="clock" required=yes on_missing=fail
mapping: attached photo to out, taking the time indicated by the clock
4:39
